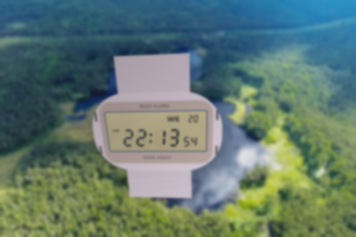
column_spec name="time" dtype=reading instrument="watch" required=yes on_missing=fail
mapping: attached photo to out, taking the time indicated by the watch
22:13
